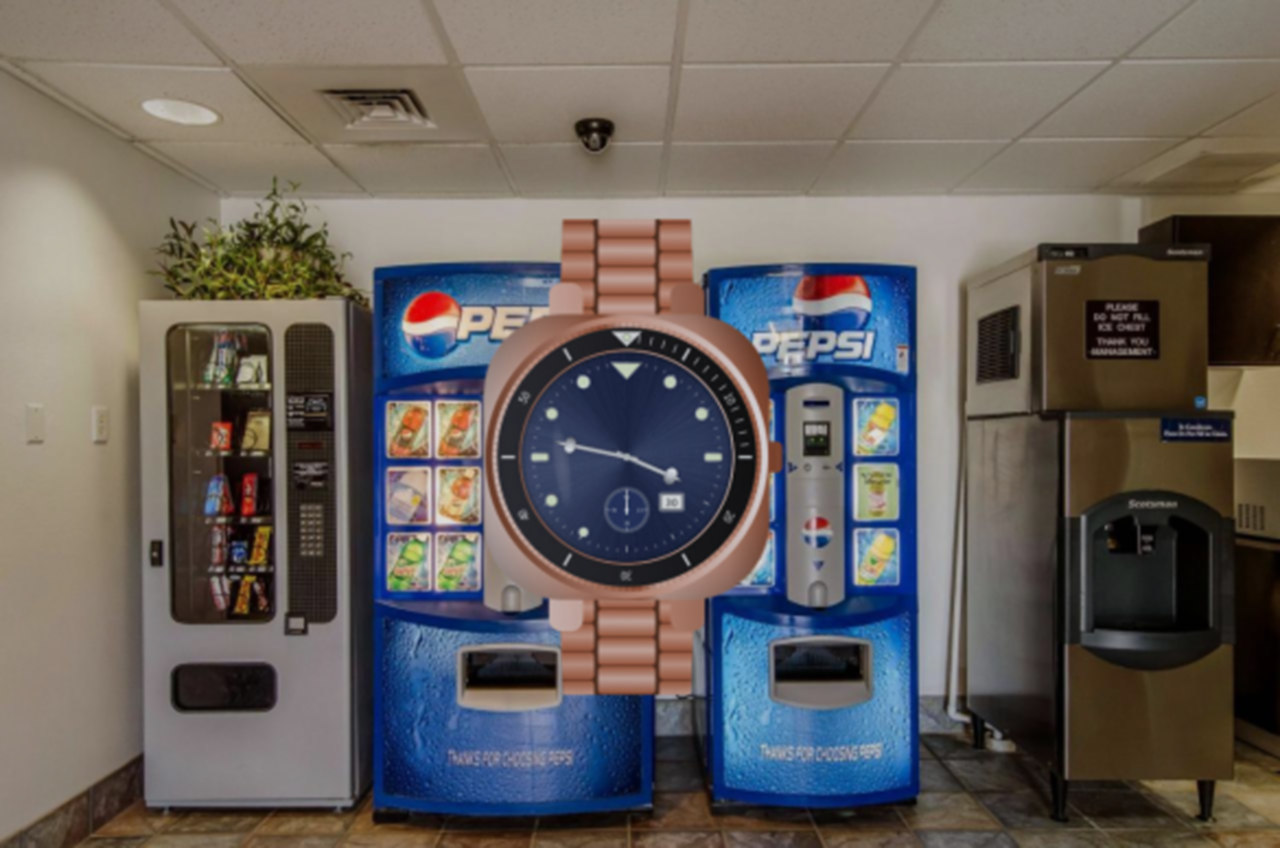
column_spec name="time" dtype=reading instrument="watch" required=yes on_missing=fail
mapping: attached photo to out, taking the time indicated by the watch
3:47
